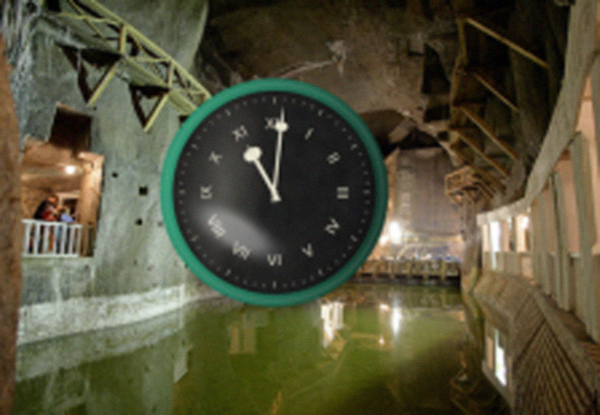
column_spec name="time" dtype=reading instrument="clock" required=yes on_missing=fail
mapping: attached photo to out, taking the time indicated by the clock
11:01
